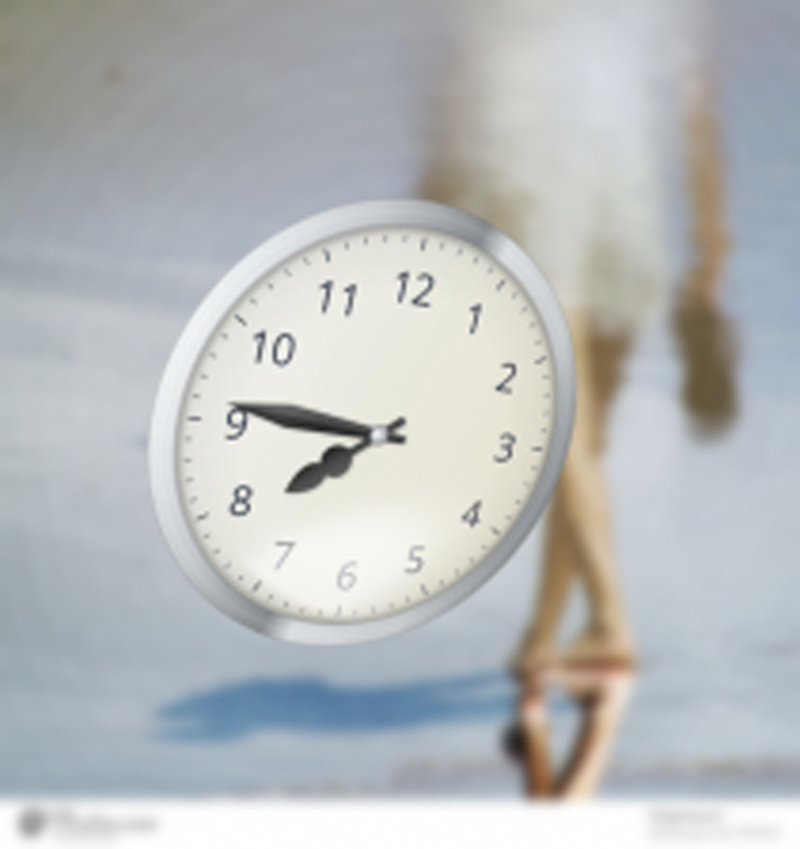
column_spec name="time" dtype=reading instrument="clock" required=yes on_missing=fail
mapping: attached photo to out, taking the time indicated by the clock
7:46
